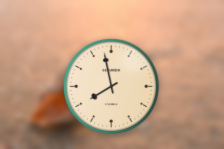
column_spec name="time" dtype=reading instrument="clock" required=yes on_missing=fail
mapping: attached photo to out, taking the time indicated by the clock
7:58
